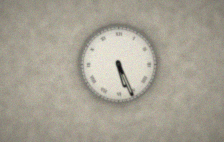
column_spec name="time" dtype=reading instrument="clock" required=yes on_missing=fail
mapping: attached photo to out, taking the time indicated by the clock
5:26
